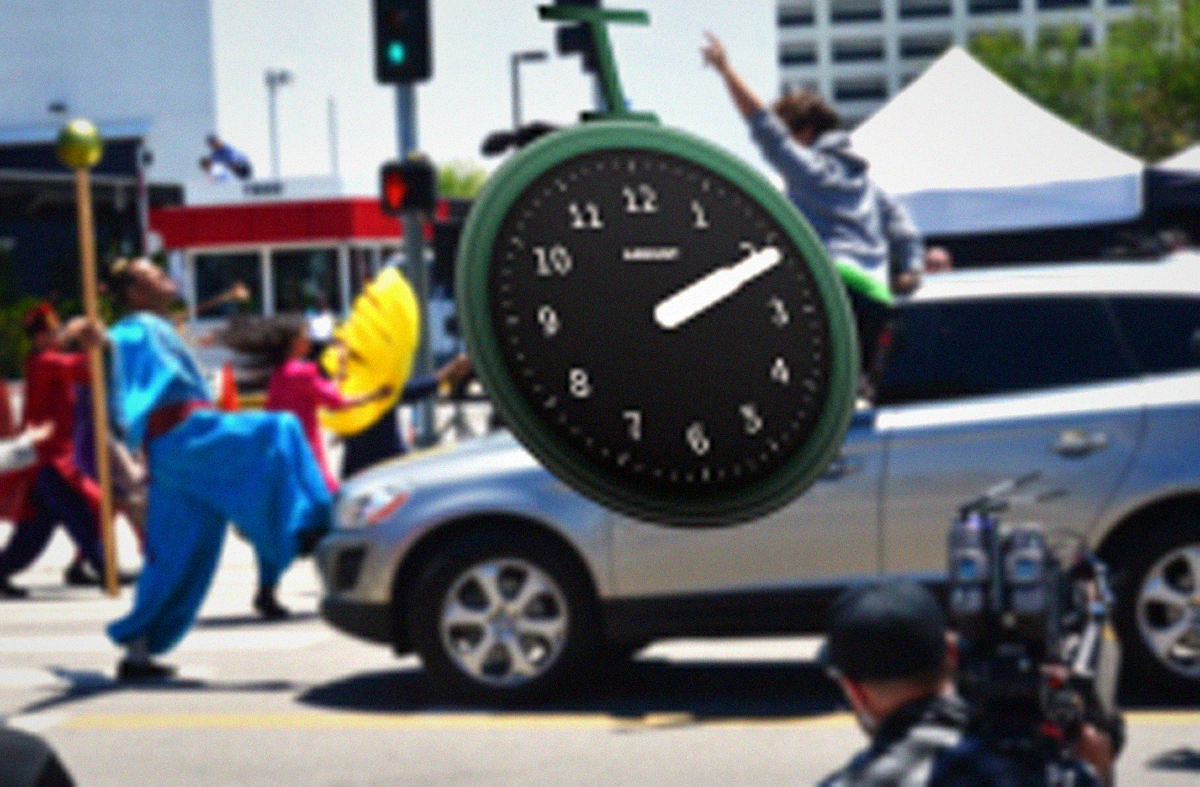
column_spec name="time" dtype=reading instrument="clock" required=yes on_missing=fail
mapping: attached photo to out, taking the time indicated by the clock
2:11
